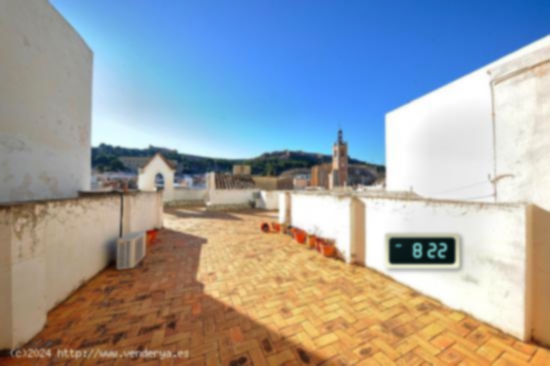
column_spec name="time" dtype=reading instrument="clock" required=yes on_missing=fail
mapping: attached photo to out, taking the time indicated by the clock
8:22
